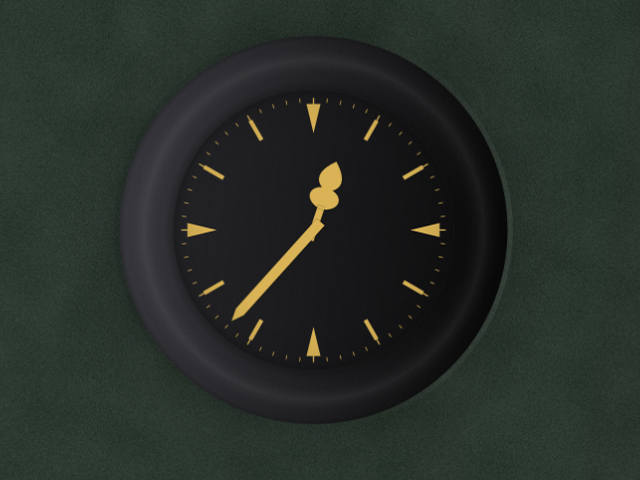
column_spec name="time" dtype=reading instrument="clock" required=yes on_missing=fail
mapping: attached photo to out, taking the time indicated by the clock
12:37
